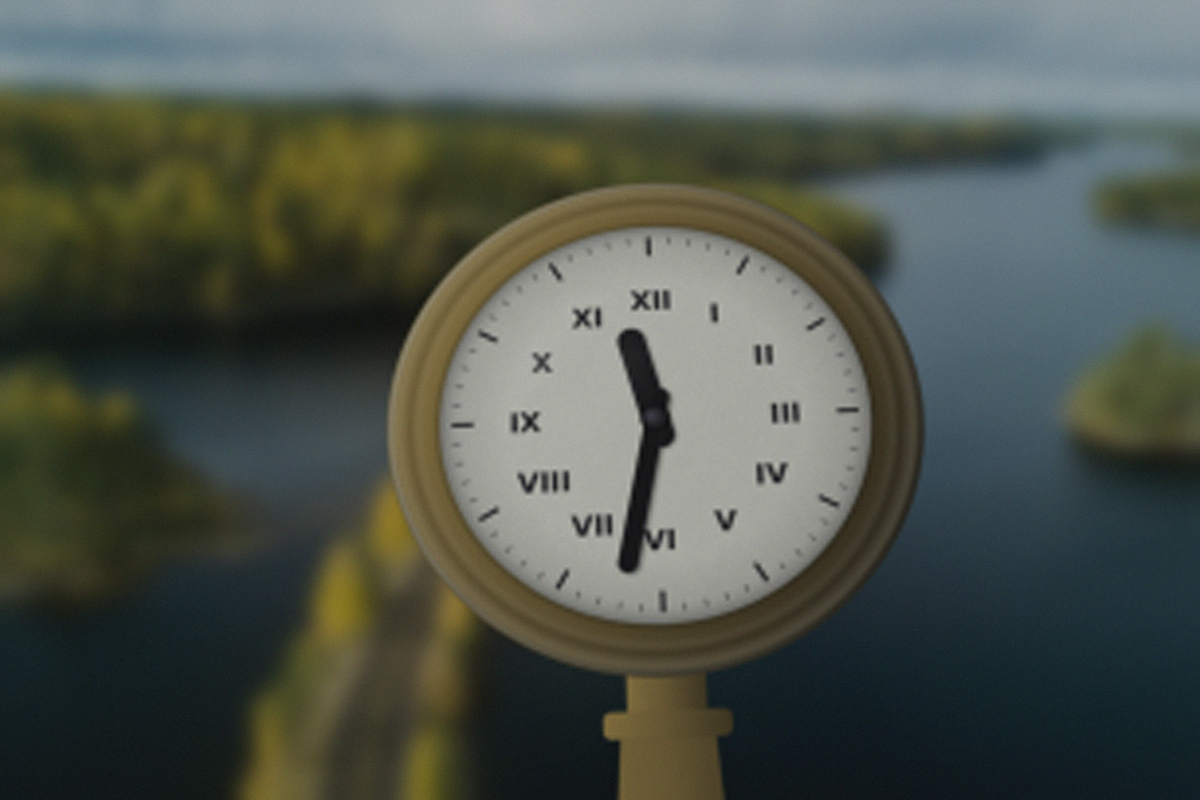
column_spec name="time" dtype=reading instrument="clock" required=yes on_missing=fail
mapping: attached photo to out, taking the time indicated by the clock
11:32
